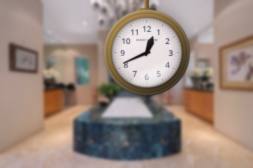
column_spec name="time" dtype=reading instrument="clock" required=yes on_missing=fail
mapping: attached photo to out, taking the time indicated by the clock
12:41
